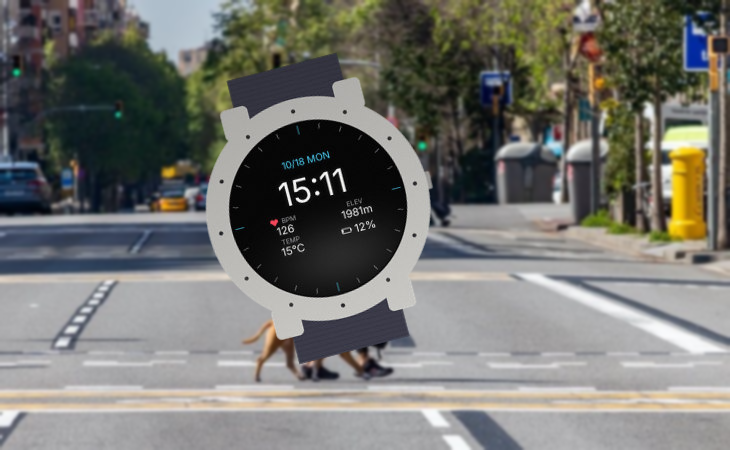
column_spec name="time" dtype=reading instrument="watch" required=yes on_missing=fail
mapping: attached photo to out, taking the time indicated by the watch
15:11
